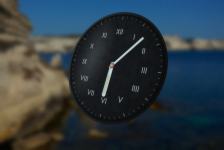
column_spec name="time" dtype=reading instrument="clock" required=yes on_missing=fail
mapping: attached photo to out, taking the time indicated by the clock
6:07
